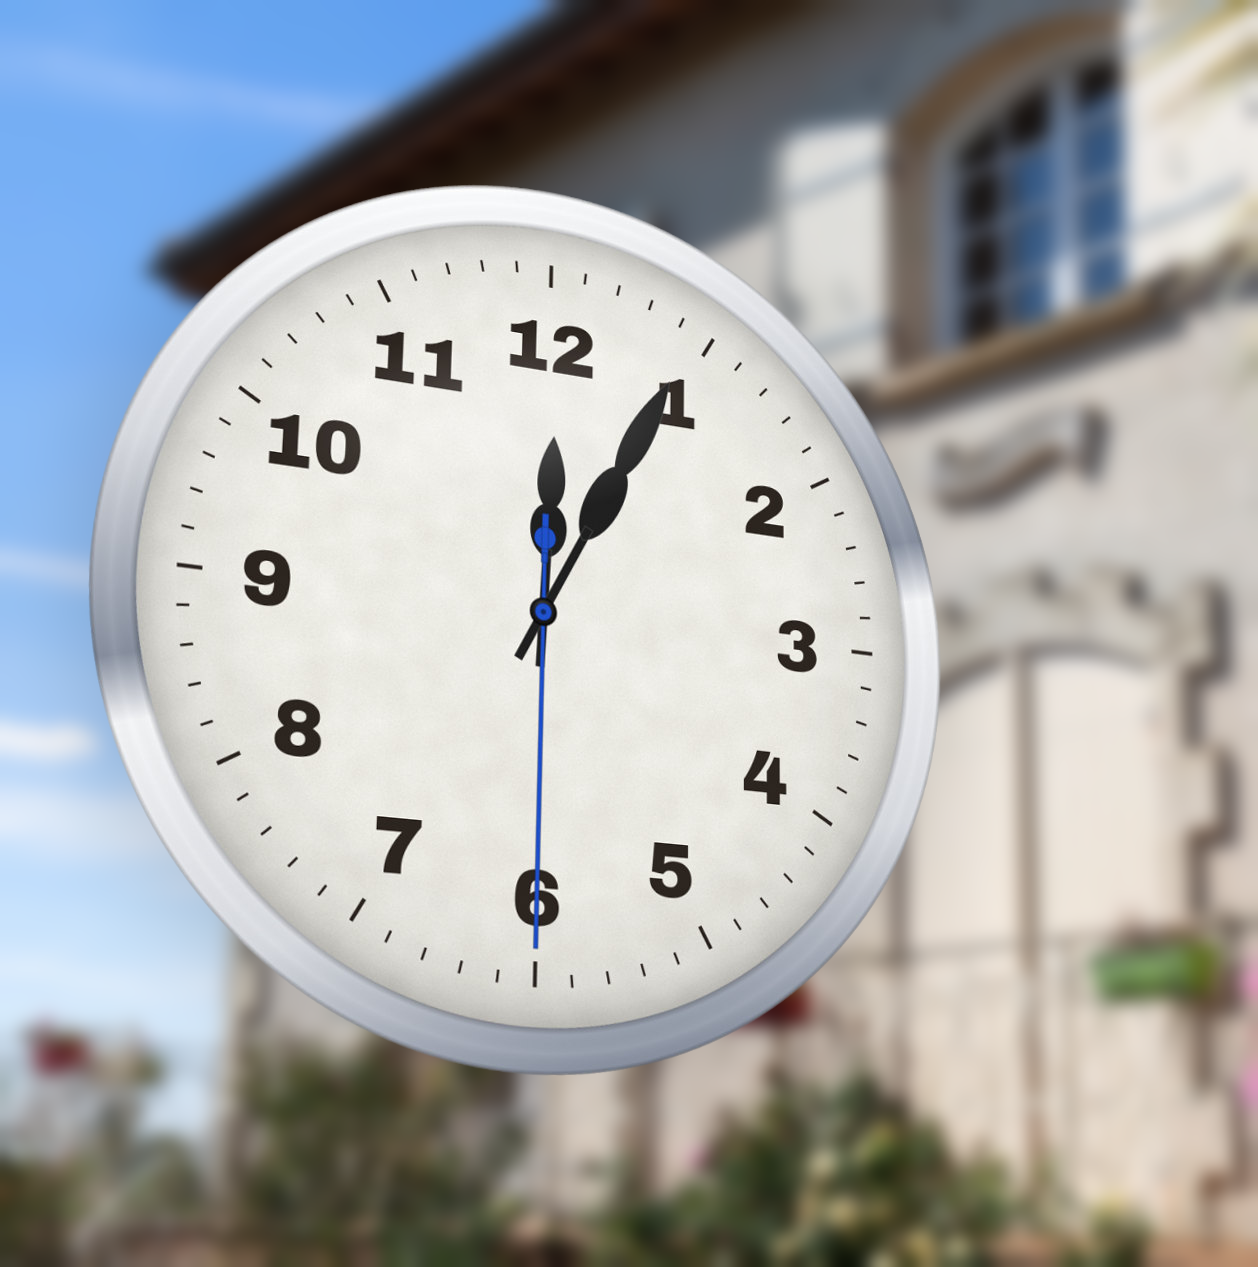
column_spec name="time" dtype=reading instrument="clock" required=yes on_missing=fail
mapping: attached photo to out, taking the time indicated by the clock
12:04:30
